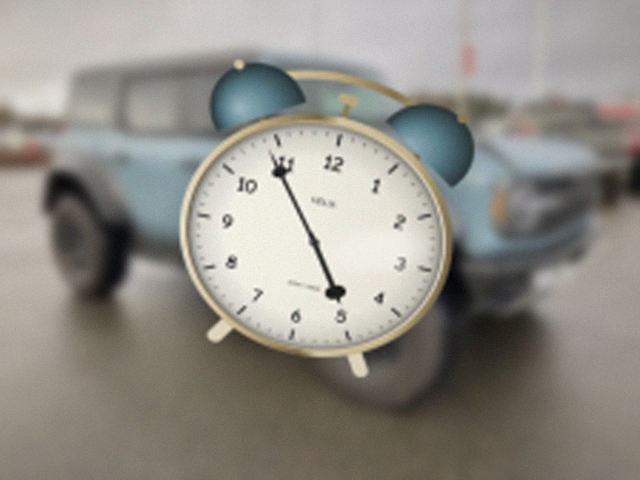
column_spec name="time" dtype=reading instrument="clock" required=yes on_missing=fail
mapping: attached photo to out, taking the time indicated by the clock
4:54
